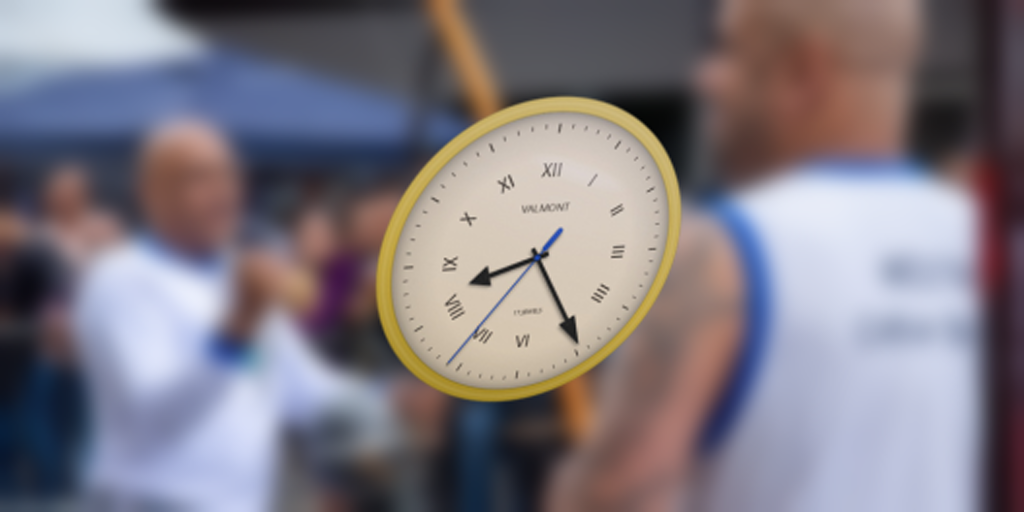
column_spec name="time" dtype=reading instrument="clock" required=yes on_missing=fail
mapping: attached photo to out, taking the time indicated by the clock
8:24:36
